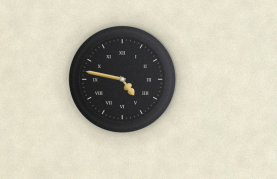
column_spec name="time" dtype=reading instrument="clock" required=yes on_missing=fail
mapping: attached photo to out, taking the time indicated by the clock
4:47
